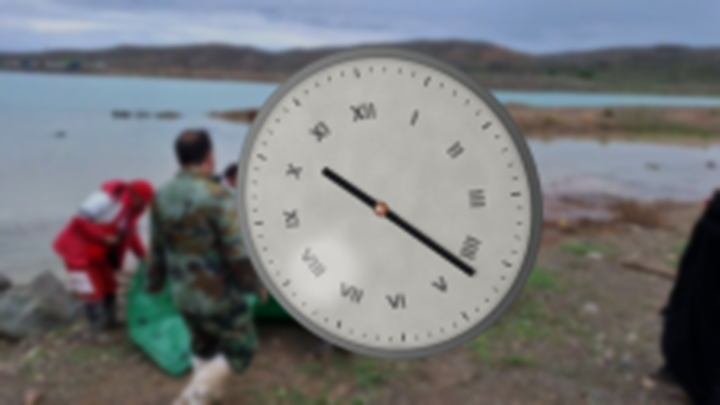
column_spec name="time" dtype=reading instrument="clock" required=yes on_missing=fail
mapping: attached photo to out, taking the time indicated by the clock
10:22
